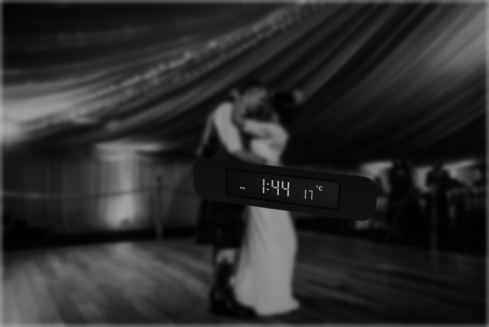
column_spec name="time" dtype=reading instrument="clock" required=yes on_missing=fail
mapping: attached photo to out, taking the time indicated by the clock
1:44
